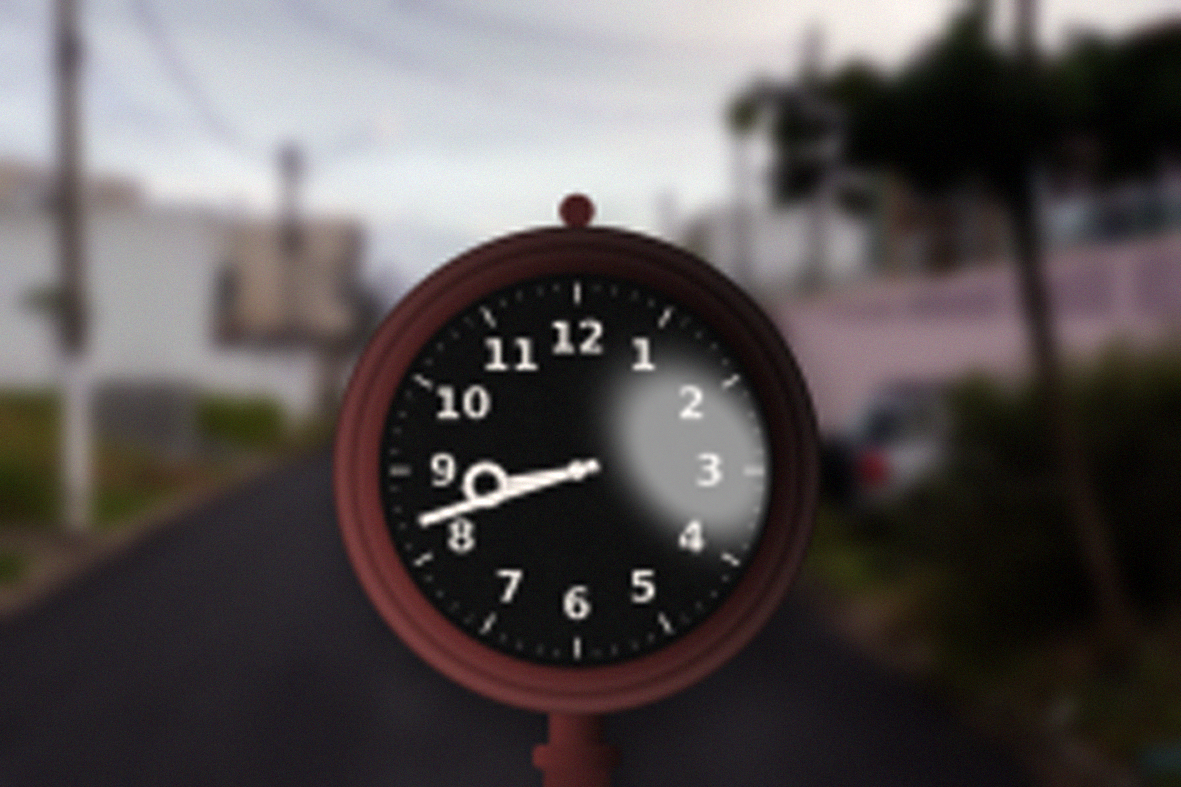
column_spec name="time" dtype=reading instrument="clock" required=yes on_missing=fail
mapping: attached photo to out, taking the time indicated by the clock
8:42
